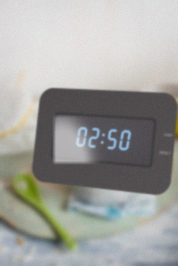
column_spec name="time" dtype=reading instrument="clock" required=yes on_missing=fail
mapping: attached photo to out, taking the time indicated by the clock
2:50
